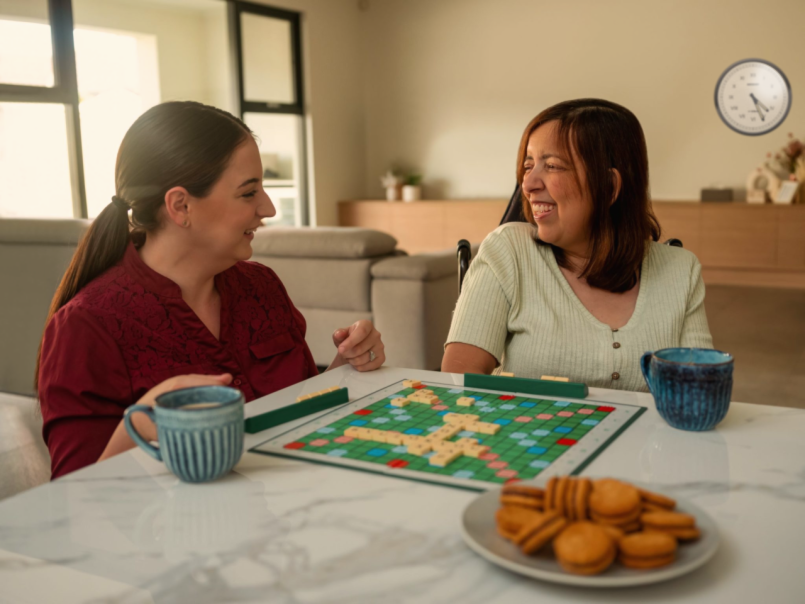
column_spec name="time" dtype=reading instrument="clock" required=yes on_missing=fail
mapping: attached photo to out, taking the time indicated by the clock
4:26
